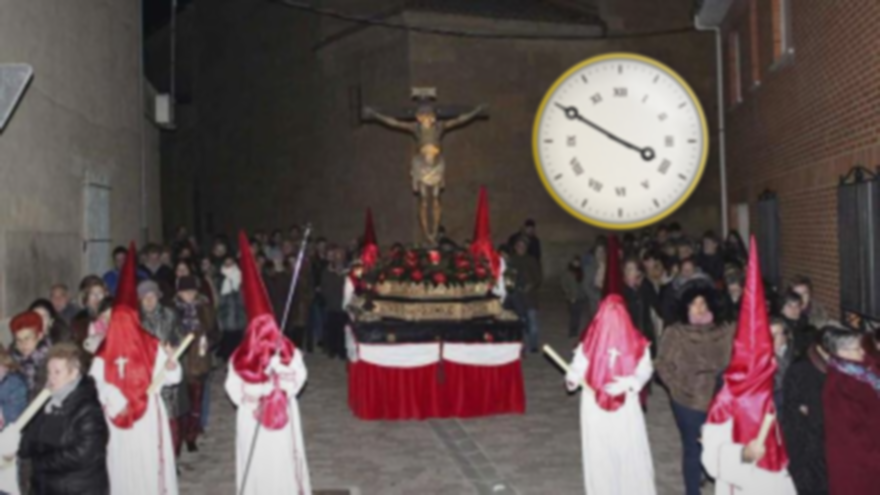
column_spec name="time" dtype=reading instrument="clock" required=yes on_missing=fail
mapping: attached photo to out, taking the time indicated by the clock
3:50
